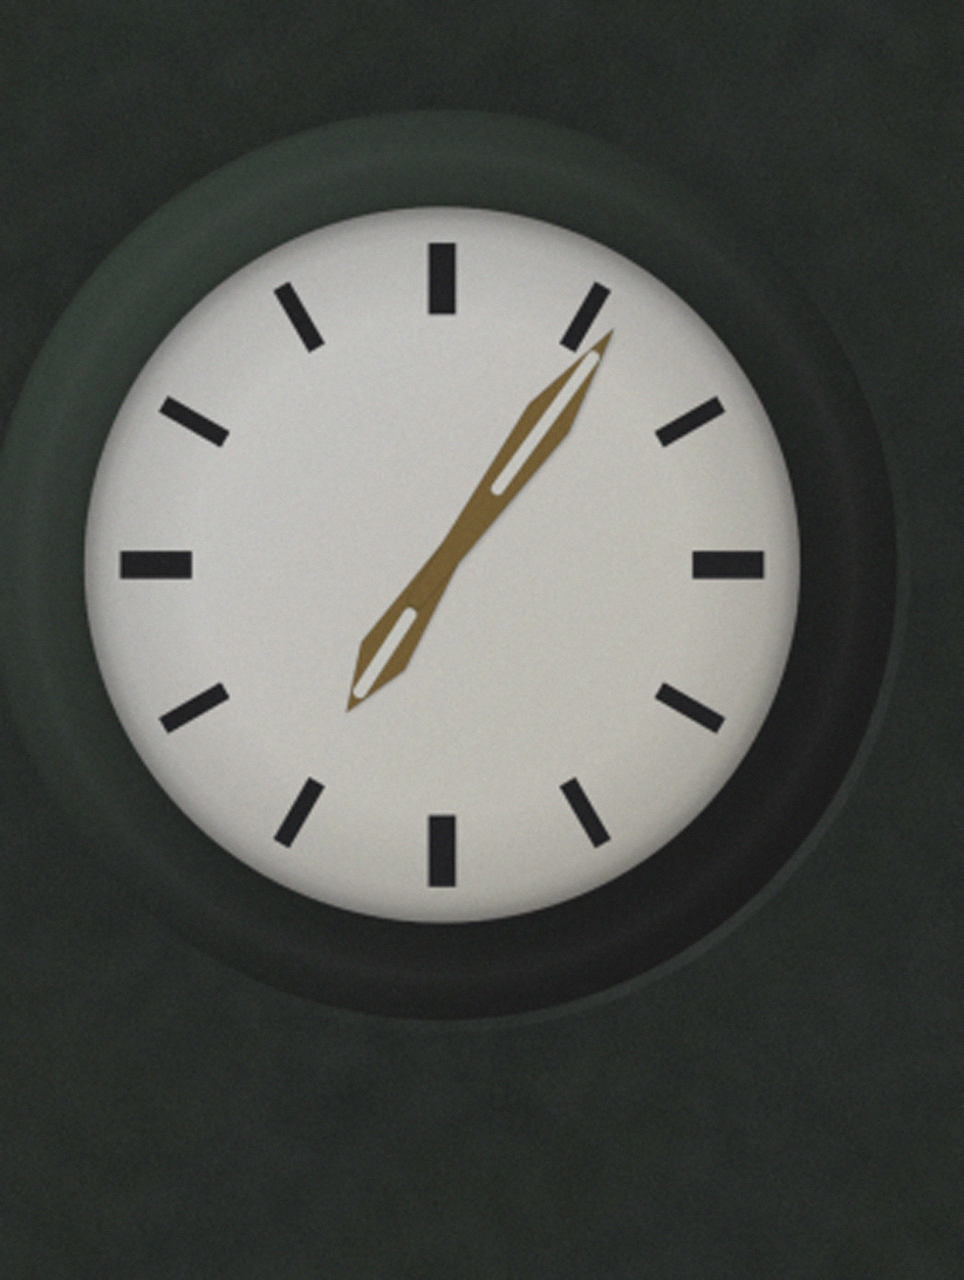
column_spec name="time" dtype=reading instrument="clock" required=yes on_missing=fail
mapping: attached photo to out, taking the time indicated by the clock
7:06
